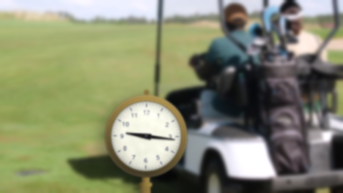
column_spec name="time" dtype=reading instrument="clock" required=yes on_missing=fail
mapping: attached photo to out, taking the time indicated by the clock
9:16
